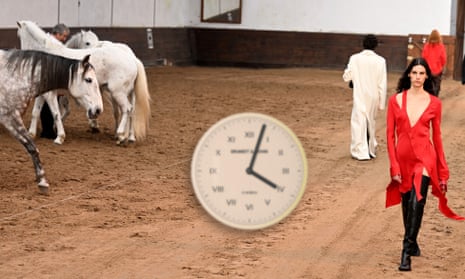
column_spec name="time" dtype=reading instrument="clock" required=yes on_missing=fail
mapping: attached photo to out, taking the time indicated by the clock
4:03
